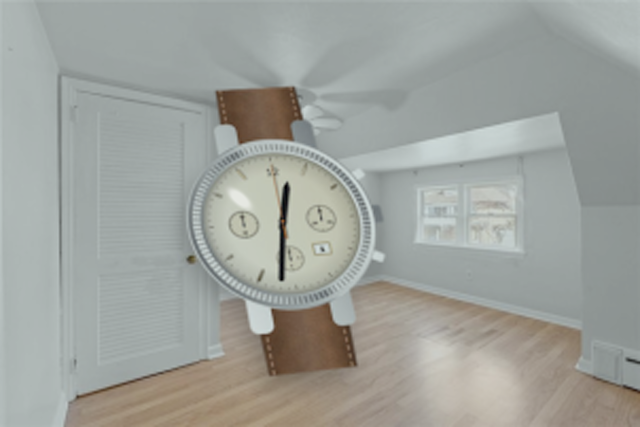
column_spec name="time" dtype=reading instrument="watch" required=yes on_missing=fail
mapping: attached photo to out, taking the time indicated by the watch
12:32
